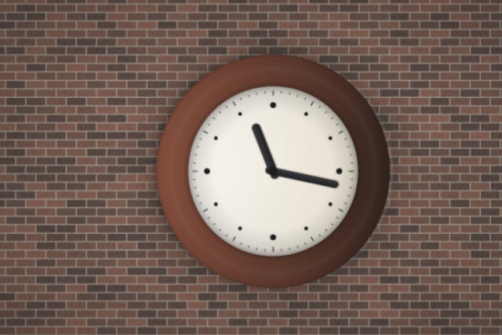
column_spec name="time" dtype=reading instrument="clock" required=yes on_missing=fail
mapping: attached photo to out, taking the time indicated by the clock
11:17
